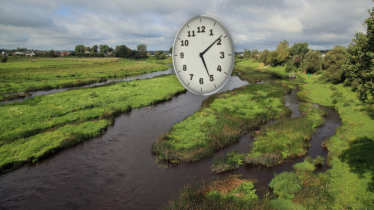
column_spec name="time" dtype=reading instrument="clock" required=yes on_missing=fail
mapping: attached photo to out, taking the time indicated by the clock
5:09
